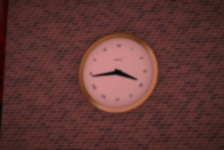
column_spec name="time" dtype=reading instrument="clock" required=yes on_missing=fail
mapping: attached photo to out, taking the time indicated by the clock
3:44
